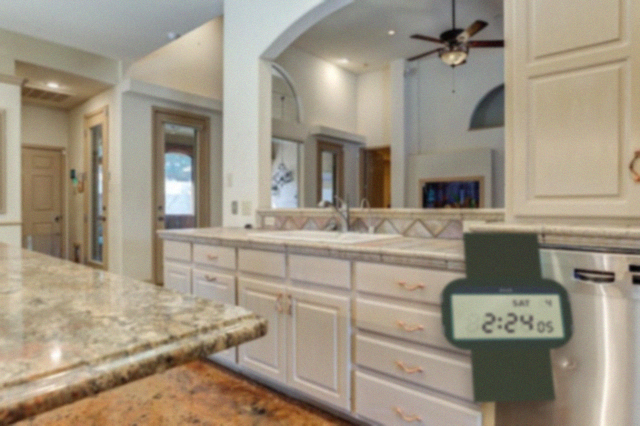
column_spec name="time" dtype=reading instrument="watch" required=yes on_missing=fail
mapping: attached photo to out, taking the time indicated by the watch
2:24
